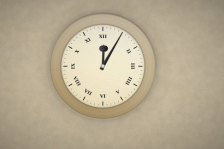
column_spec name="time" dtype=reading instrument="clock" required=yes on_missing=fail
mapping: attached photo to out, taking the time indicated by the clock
12:05
